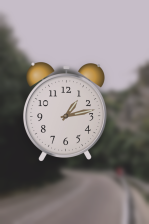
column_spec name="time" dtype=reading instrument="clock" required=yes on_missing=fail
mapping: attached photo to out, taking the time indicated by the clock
1:13
